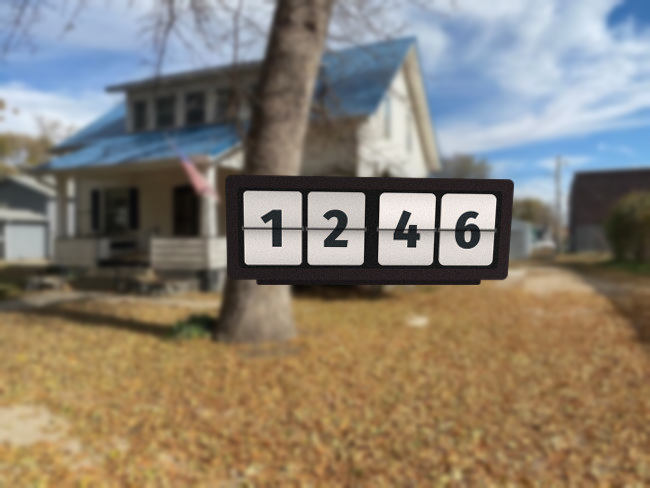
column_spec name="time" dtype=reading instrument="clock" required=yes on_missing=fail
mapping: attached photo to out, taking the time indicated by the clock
12:46
